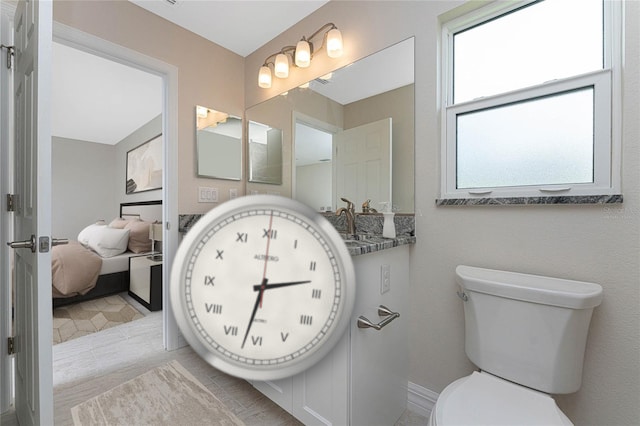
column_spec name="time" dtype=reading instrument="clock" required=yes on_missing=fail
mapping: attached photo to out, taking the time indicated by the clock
2:32:00
